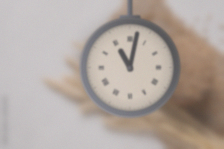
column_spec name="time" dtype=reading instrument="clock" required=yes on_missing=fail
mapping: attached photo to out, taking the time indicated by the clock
11:02
